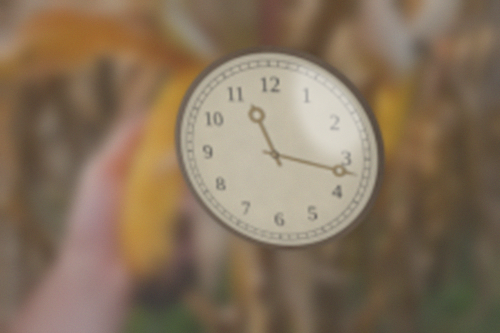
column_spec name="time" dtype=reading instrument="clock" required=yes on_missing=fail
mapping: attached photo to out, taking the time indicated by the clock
11:17
